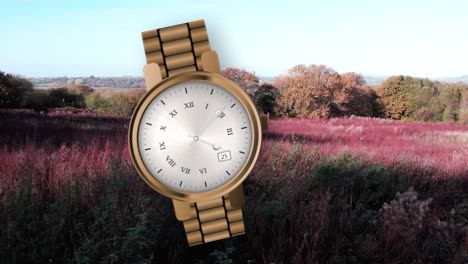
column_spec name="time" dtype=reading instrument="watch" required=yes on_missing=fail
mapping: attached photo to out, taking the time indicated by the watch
4:09
